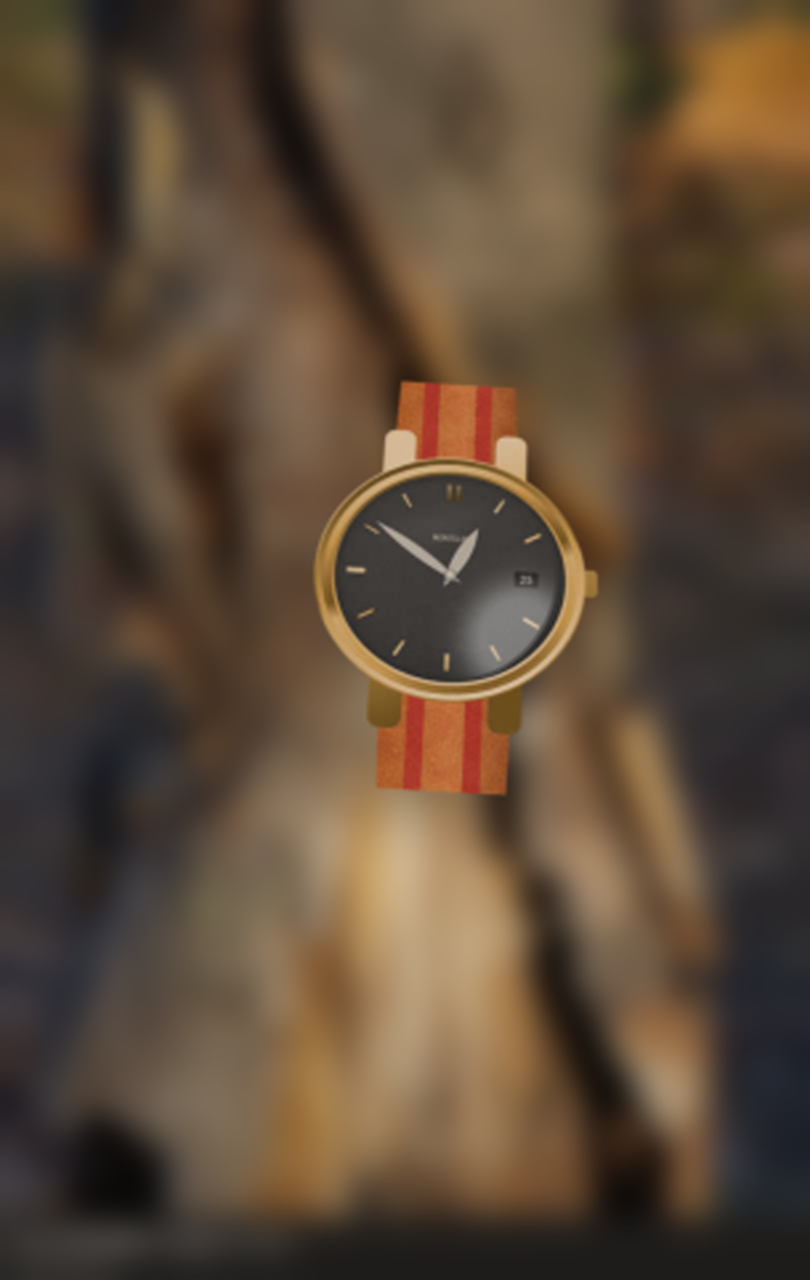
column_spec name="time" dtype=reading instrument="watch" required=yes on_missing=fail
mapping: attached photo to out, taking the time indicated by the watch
12:51
